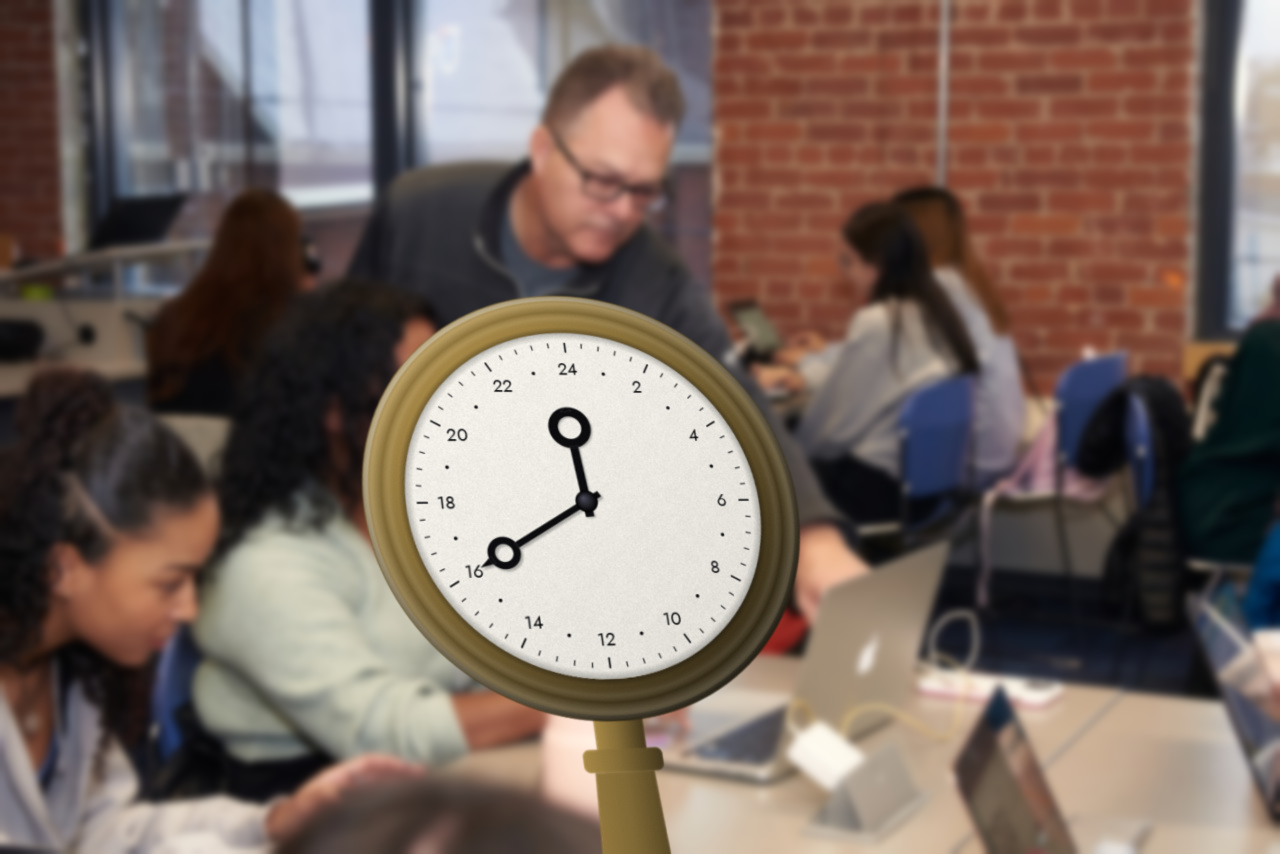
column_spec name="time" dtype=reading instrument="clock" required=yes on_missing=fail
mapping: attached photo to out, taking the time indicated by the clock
23:40
